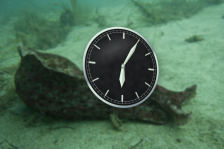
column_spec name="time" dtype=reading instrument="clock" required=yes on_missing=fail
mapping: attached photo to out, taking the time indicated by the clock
6:05
